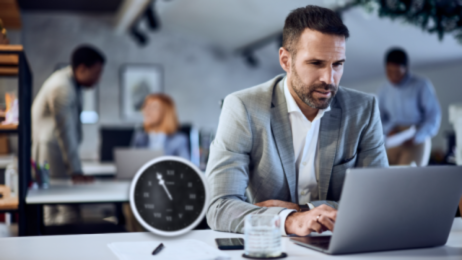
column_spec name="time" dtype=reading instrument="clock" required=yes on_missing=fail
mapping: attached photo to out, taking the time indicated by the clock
10:55
